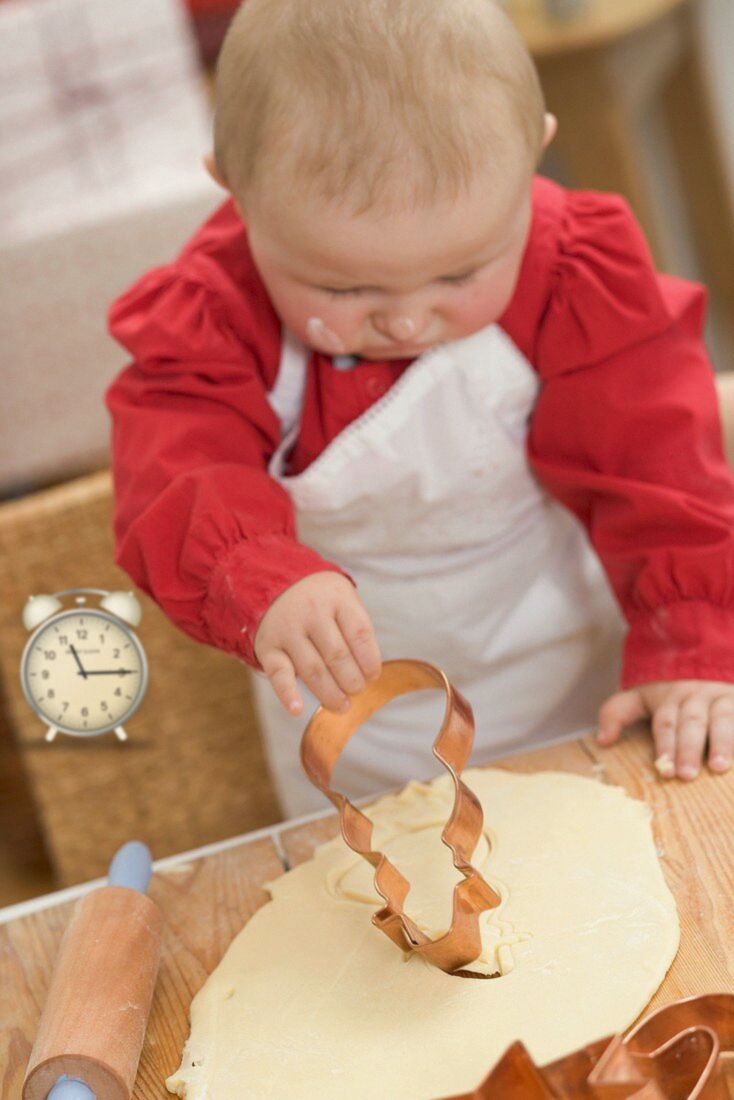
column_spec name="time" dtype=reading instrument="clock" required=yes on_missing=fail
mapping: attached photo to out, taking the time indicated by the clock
11:15
